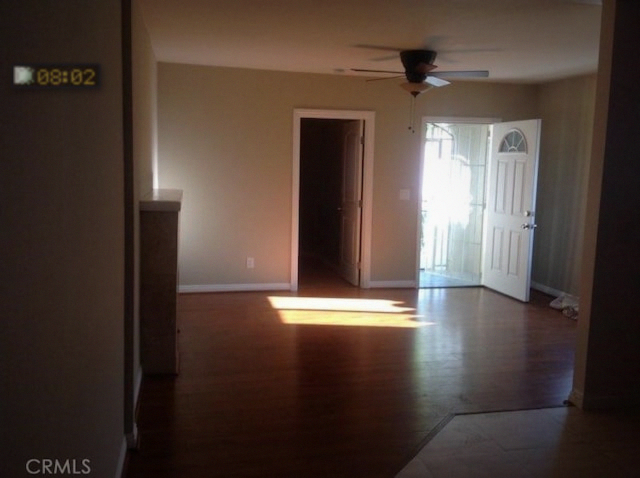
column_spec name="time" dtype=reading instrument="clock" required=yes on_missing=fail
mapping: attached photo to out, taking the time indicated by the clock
8:02
